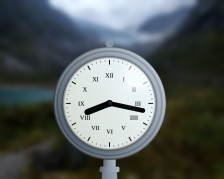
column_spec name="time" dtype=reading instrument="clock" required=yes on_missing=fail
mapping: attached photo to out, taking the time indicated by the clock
8:17
